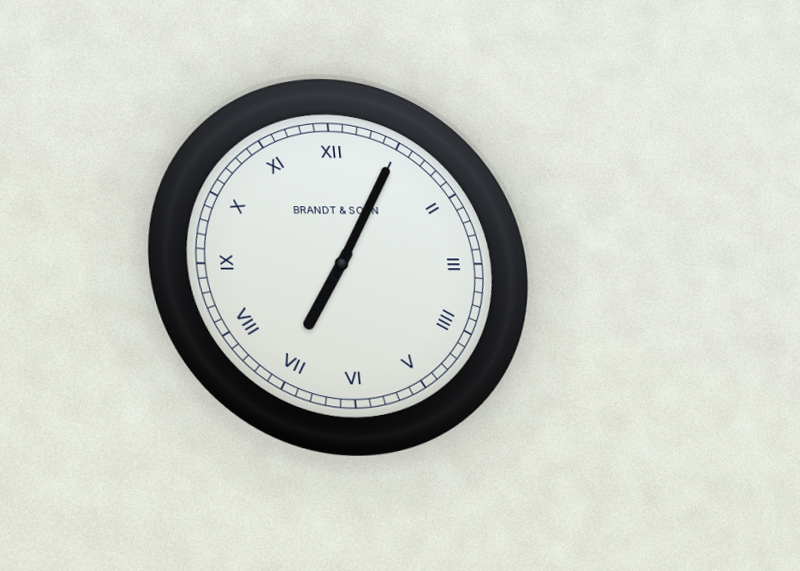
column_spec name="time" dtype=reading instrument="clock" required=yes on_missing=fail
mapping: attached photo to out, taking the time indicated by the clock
7:05
